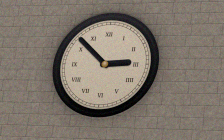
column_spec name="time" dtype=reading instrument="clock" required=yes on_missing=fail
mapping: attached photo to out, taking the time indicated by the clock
2:52
